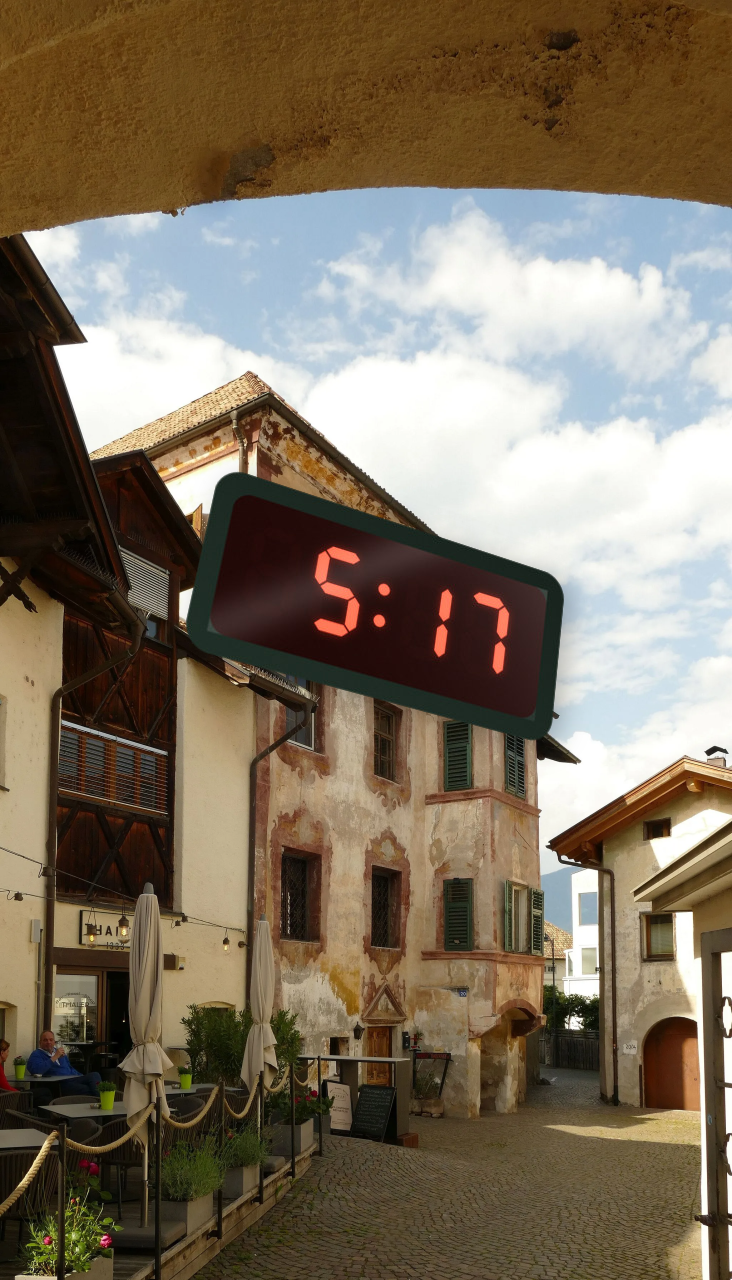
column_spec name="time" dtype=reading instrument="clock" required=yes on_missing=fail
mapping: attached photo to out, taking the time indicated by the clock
5:17
